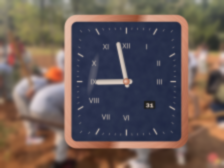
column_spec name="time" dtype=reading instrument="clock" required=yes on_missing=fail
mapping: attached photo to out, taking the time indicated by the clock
8:58
